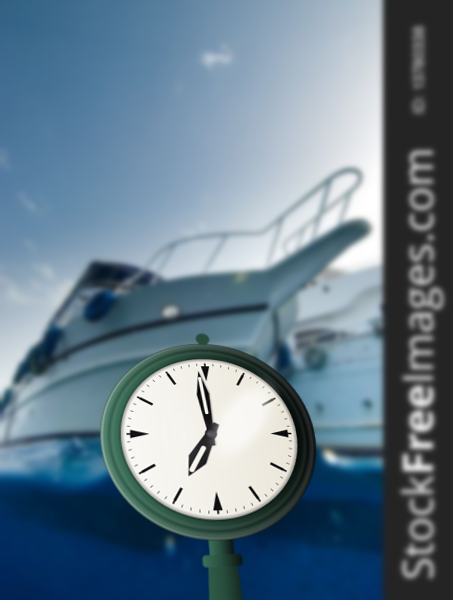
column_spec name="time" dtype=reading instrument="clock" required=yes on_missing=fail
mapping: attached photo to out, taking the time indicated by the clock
6:59
